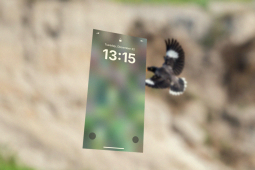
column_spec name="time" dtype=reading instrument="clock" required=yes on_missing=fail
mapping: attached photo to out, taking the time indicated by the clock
13:15
